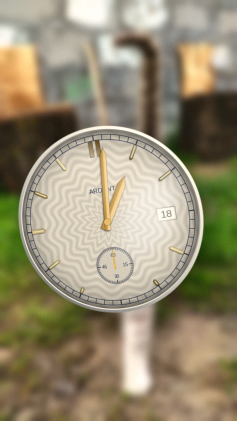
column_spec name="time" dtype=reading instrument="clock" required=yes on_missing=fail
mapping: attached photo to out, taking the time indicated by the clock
1:01
